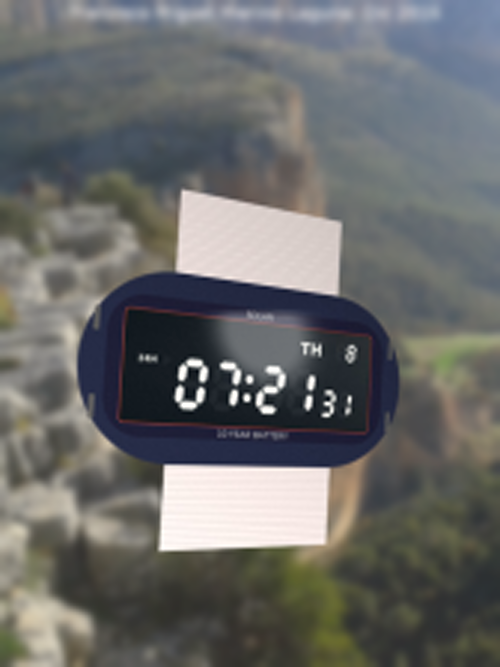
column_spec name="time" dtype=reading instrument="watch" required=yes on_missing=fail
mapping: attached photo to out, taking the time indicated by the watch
7:21:31
